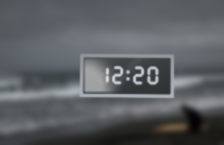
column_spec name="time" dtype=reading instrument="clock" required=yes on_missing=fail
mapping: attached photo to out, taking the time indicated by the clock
12:20
